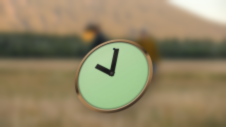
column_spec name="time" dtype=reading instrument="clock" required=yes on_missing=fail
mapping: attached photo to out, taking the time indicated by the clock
10:01
